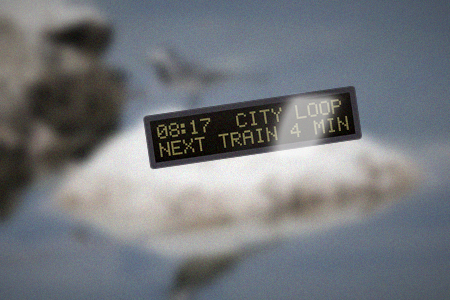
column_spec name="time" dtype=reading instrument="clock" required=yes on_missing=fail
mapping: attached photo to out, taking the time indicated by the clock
8:17
